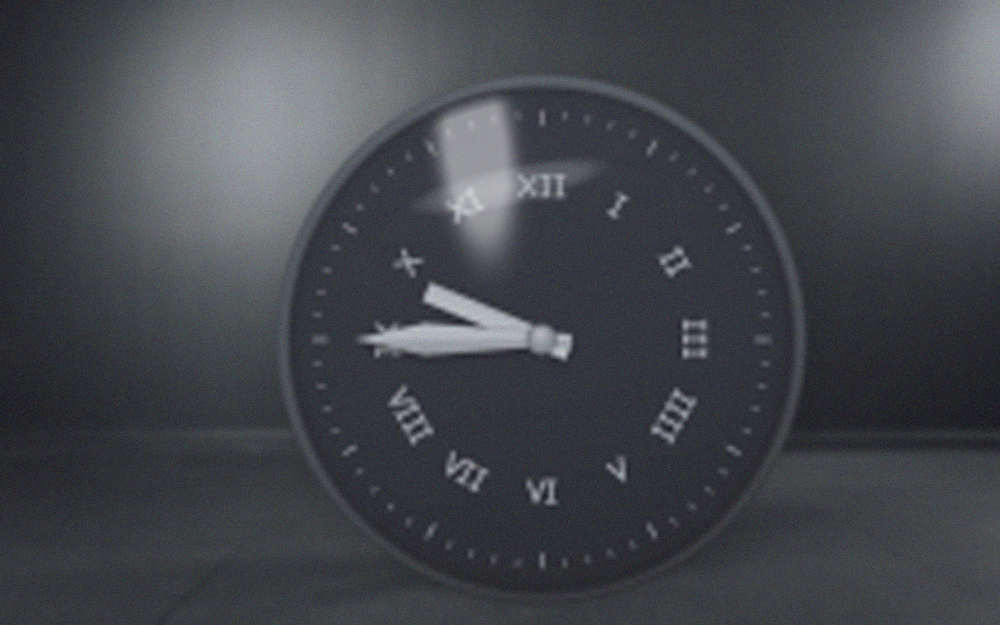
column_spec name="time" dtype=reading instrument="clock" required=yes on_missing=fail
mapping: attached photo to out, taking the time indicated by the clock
9:45
